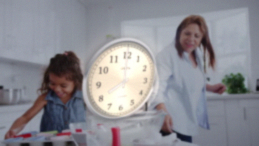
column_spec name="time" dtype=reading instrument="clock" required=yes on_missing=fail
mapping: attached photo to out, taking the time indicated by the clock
8:00
